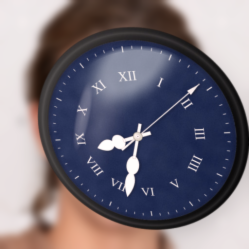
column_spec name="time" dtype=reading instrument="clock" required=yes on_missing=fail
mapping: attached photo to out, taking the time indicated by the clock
8:33:09
